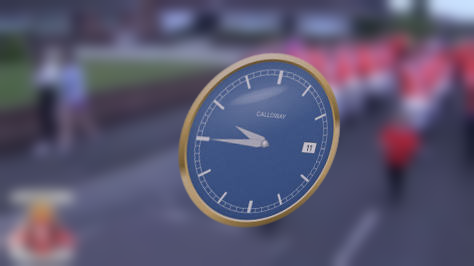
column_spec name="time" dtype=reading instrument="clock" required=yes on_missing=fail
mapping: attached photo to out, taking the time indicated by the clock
9:45
